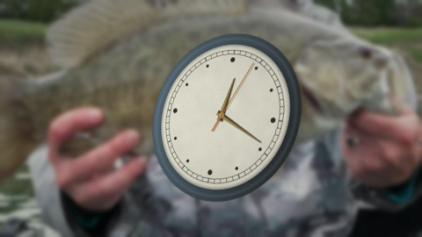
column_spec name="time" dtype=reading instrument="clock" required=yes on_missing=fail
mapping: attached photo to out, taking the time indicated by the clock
12:19:04
